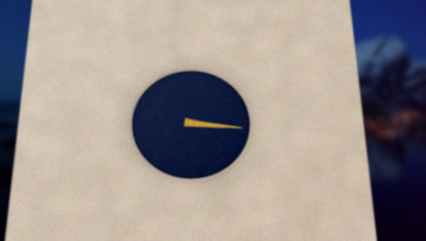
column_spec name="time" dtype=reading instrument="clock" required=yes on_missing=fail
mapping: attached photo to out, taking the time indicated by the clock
3:16
